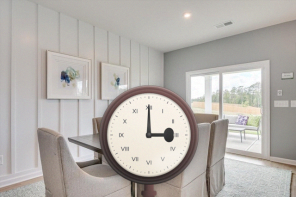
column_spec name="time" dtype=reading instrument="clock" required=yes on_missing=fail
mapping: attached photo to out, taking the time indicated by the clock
3:00
